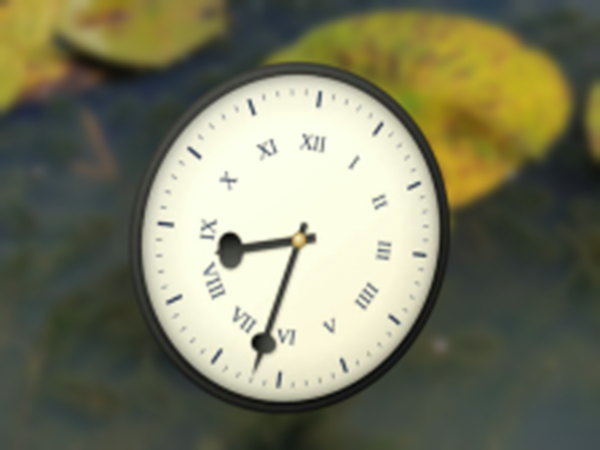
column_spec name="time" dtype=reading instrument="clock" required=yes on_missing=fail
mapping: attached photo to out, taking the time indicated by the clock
8:32
